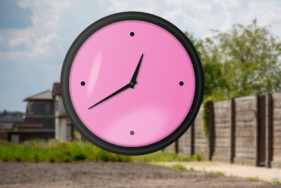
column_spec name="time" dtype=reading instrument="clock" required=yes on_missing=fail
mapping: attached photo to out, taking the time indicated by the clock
12:40
